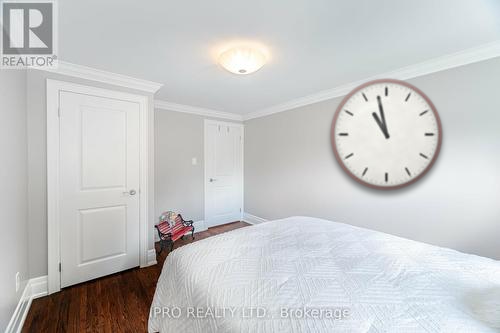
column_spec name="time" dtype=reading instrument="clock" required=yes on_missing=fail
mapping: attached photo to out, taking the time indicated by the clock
10:58
